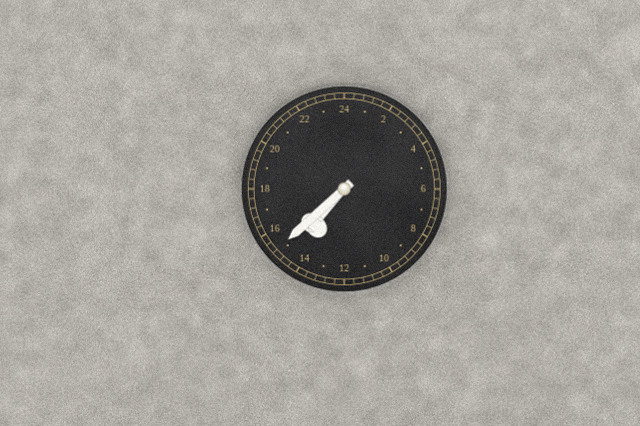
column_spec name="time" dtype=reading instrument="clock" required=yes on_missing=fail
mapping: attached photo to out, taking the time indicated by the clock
14:38
